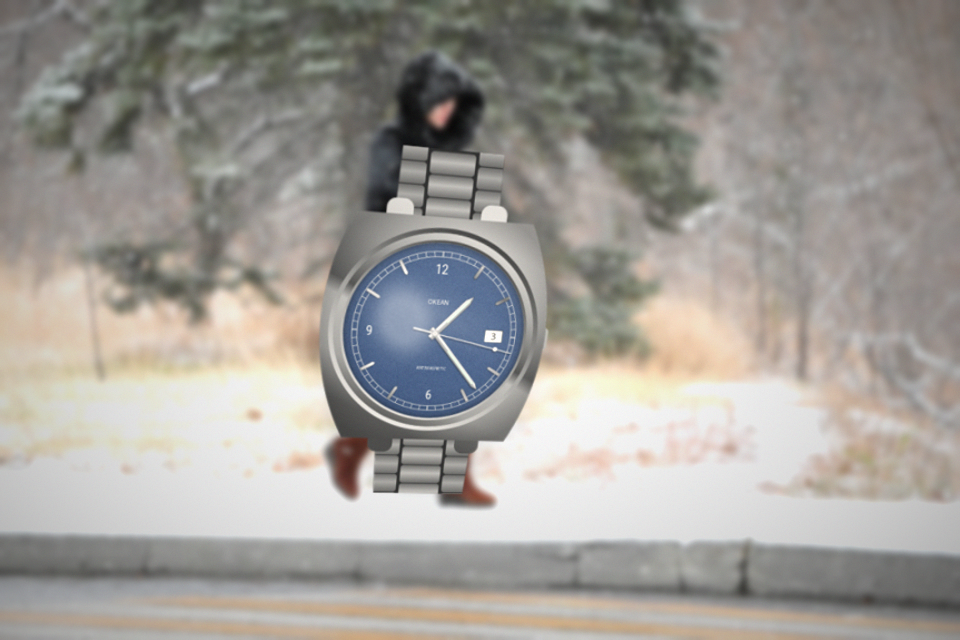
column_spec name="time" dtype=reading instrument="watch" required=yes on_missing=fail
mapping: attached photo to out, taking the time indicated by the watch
1:23:17
